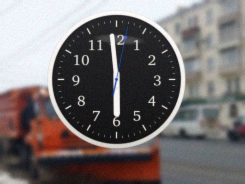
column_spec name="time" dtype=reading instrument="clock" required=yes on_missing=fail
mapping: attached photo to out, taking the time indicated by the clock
5:59:02
